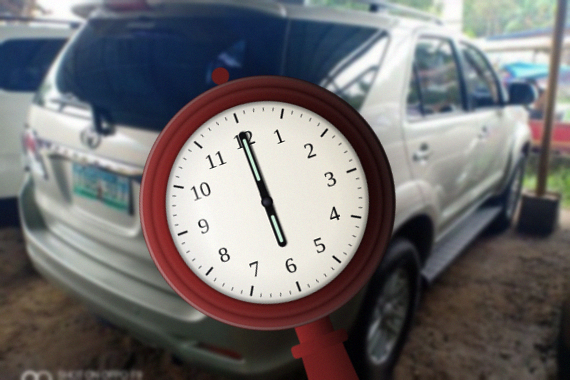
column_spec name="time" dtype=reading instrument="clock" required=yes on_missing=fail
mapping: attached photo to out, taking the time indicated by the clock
6:00
